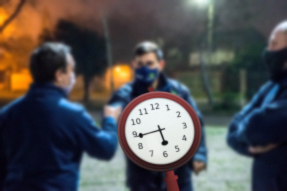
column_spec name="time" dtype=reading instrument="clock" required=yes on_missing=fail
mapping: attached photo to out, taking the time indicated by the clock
5:44
